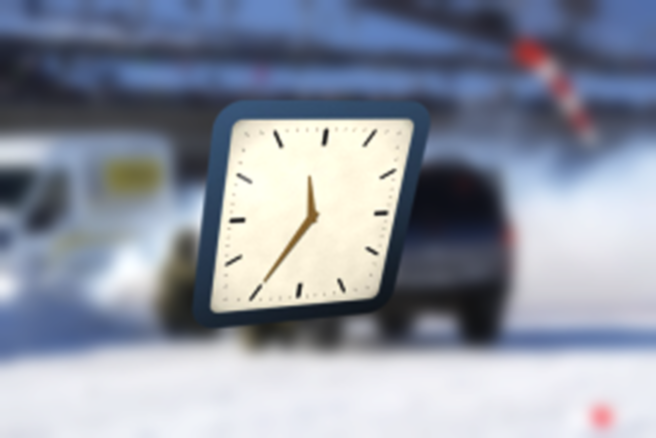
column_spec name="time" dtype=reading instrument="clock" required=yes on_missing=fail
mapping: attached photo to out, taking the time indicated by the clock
11:35
